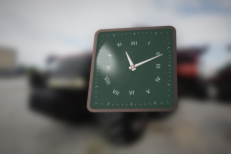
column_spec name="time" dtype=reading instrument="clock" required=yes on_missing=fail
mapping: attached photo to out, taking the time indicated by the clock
11:11
